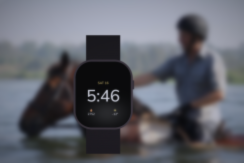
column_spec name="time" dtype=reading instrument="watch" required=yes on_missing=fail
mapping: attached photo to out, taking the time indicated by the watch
5:46
